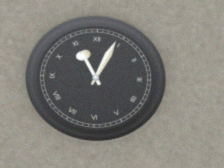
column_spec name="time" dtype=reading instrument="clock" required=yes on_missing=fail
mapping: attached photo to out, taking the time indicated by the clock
11:04
